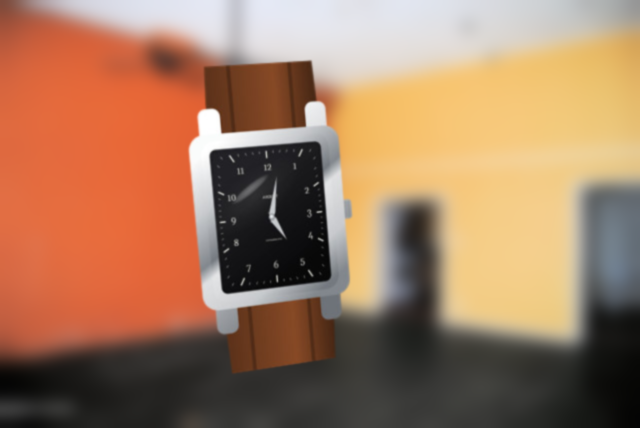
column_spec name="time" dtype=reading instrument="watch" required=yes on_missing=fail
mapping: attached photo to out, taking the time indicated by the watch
5:02
